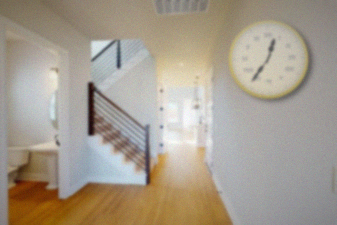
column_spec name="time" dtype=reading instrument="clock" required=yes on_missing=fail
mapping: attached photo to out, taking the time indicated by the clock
12:36
